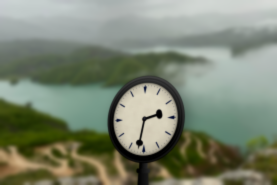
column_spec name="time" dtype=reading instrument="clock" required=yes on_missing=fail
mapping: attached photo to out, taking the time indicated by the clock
2:32
